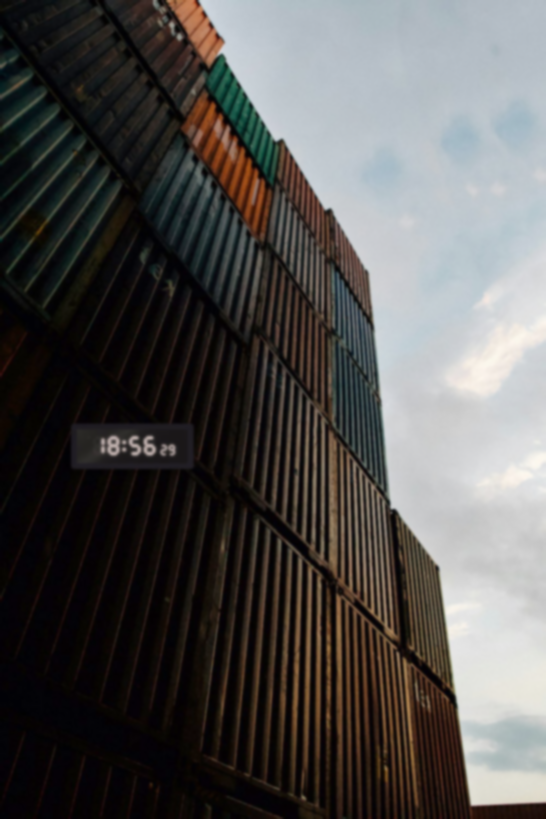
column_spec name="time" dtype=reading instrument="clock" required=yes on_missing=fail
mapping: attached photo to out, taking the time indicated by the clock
18:56
